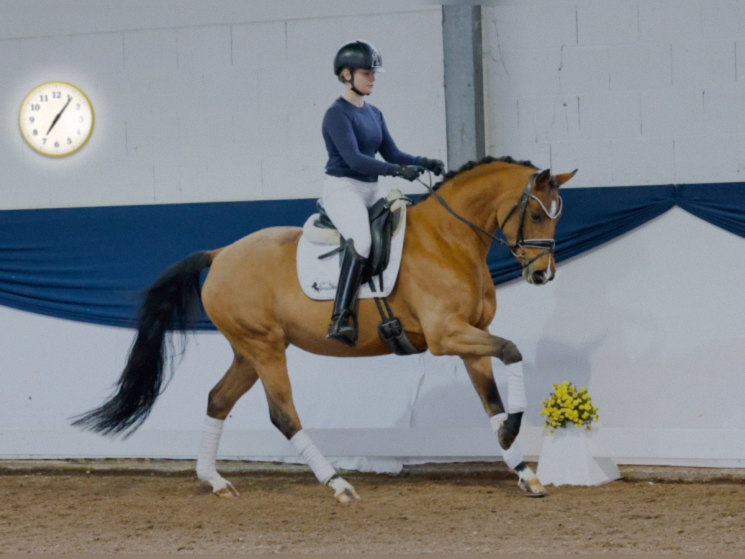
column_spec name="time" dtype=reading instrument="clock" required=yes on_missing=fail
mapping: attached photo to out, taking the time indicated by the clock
7:06
